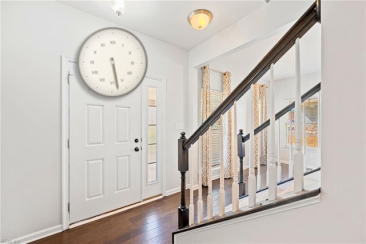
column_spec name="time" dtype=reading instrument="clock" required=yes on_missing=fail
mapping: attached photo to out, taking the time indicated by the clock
5:28
